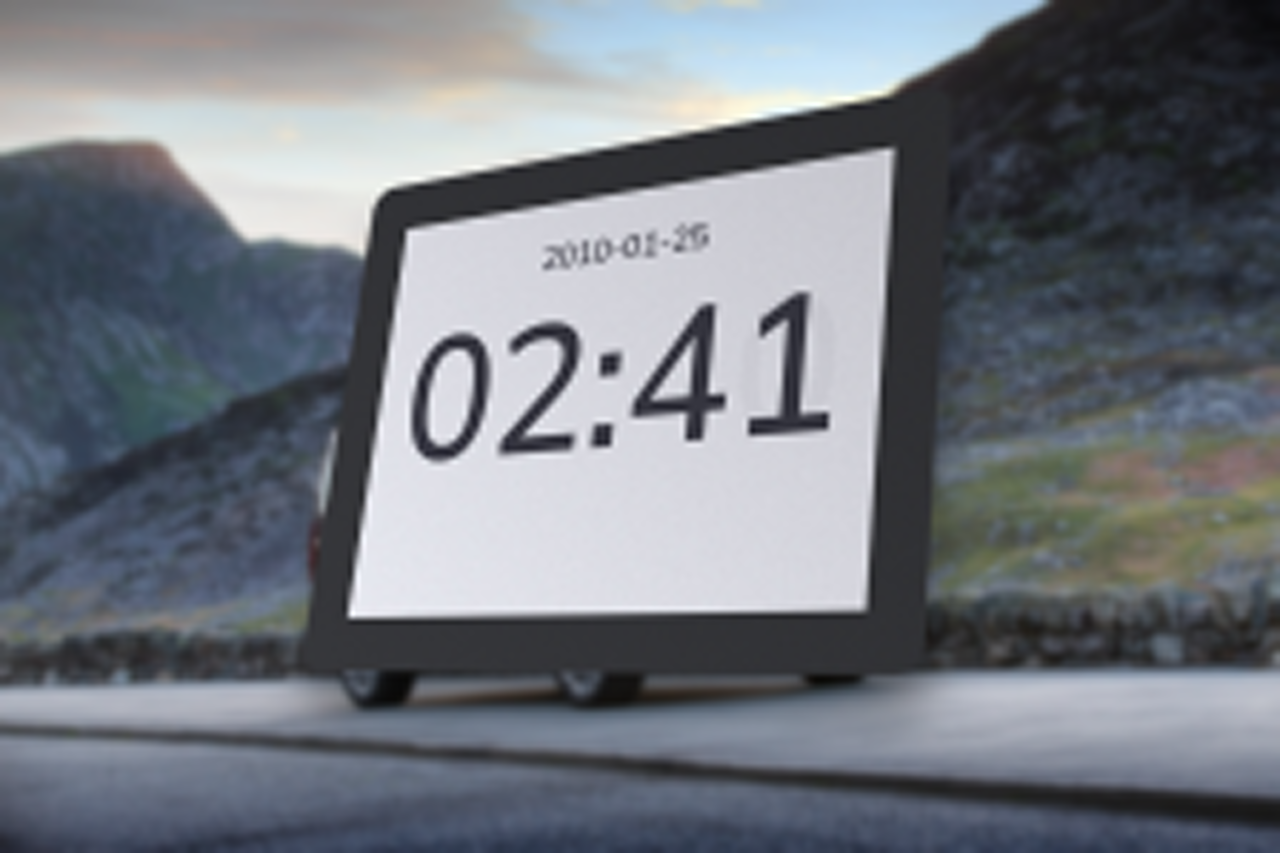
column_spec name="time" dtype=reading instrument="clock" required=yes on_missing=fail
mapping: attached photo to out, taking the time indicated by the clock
2:41
